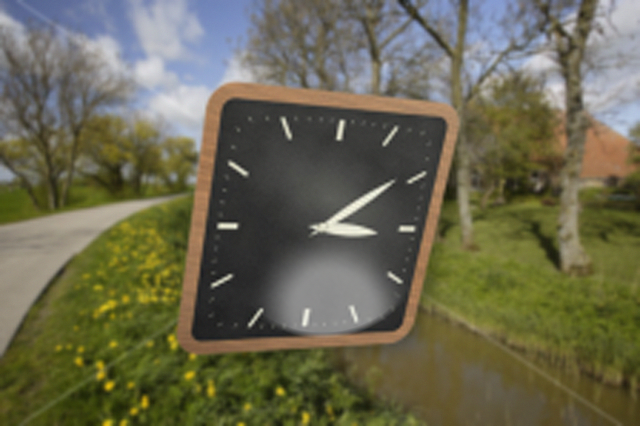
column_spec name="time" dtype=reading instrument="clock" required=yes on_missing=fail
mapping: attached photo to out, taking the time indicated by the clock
3:09
